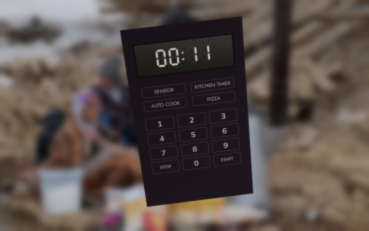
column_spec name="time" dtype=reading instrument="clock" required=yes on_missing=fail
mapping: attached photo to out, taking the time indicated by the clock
0:11
